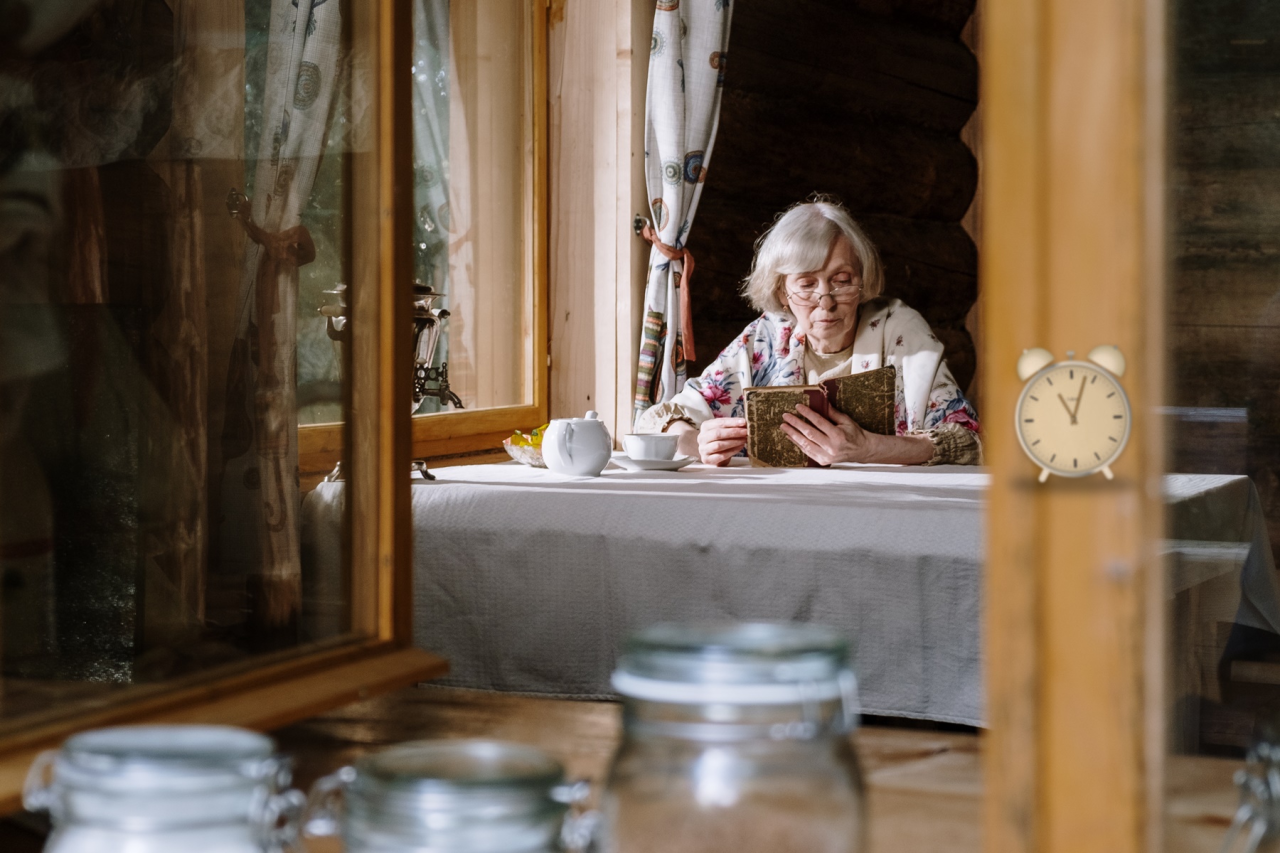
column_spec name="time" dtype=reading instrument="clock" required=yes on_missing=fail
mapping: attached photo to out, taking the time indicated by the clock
11:03
